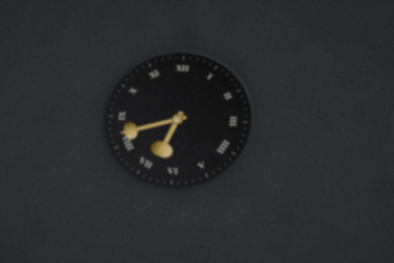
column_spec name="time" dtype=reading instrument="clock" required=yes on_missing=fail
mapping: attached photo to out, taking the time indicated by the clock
6:42
